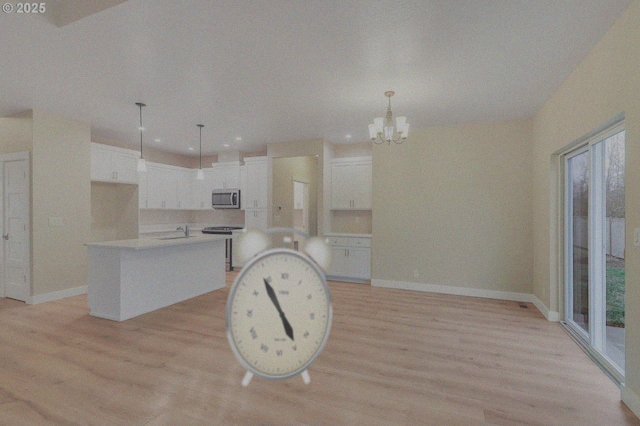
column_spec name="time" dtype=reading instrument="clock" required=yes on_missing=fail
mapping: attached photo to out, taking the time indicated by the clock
4:54
